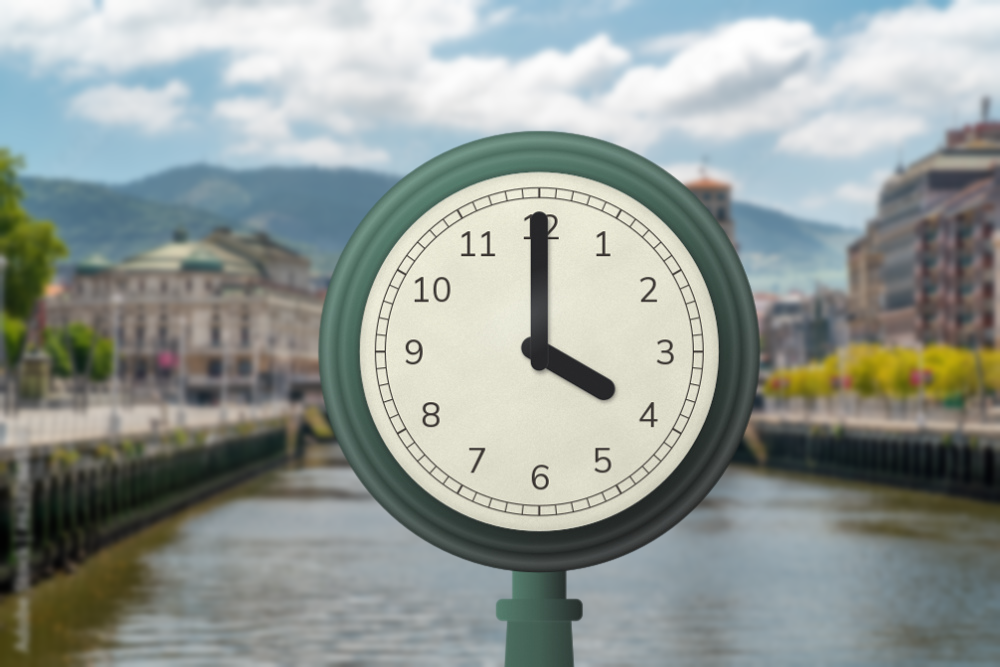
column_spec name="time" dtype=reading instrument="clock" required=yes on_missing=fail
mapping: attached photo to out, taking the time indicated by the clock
4:00
